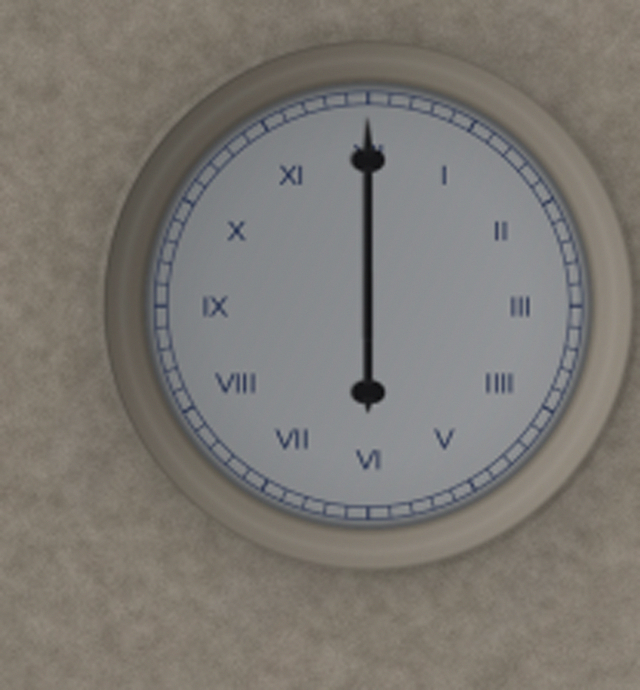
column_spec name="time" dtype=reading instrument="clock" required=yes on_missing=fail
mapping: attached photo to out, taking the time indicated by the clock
6:00
